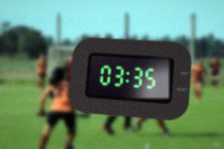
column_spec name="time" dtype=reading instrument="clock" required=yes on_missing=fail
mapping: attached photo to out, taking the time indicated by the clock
3:35
